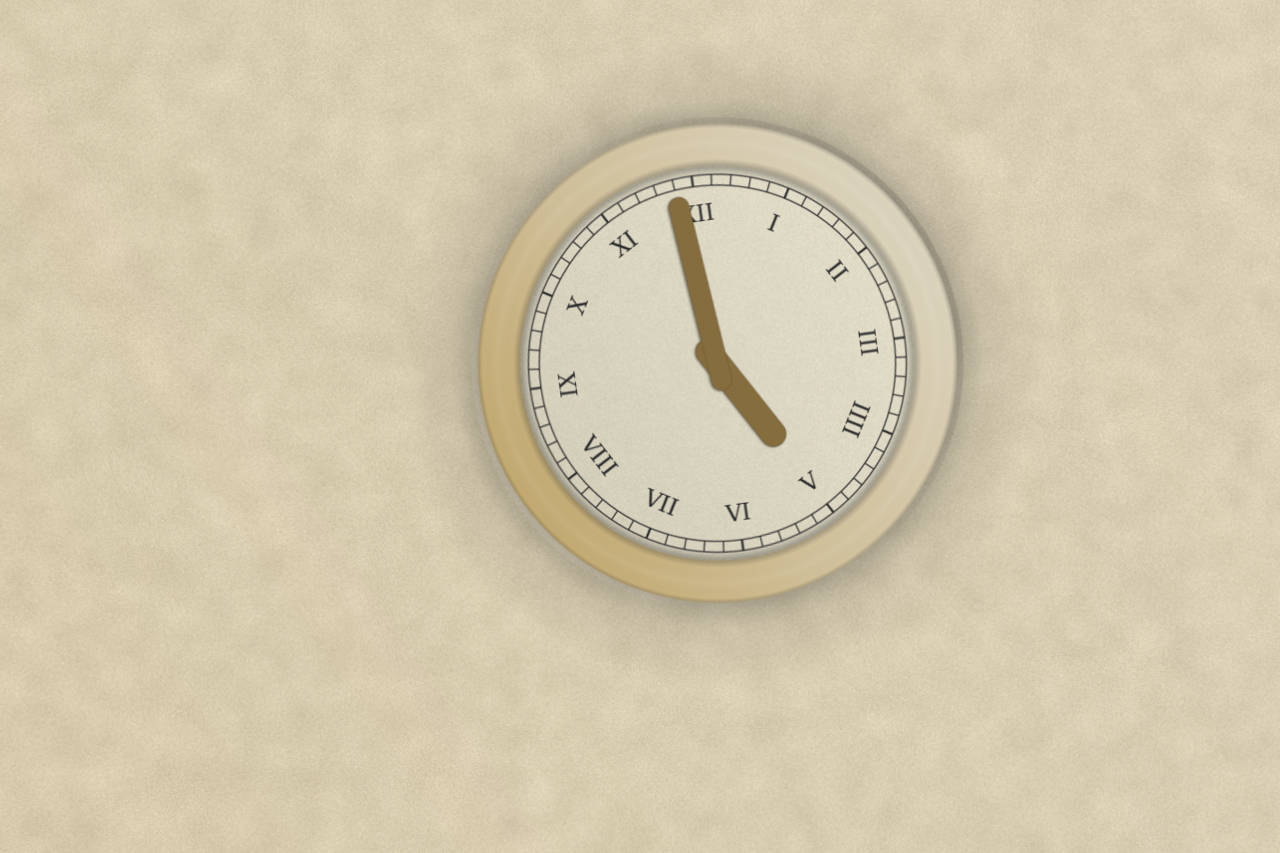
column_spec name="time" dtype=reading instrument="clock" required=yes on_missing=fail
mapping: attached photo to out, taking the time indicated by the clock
4:59
